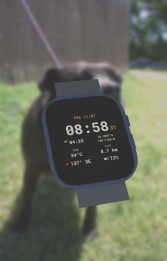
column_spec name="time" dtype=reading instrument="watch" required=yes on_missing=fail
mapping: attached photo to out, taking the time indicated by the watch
8:58
